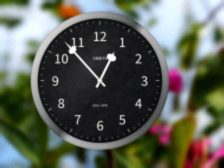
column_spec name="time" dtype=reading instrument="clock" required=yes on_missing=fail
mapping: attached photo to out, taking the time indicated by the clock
12:53
